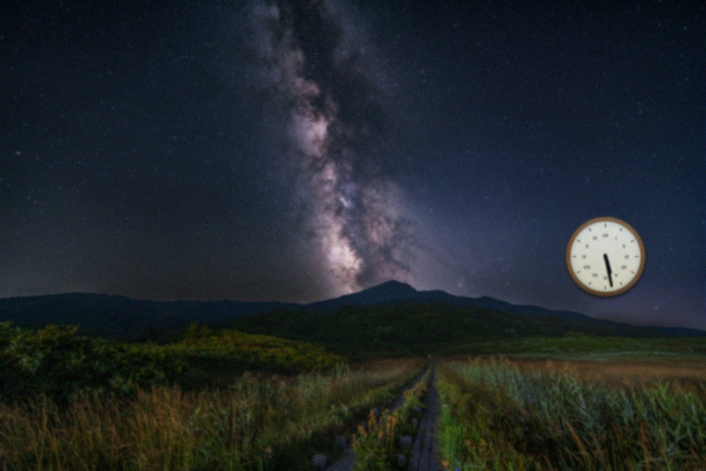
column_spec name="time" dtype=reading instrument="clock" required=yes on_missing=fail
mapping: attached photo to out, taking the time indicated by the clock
5:28
